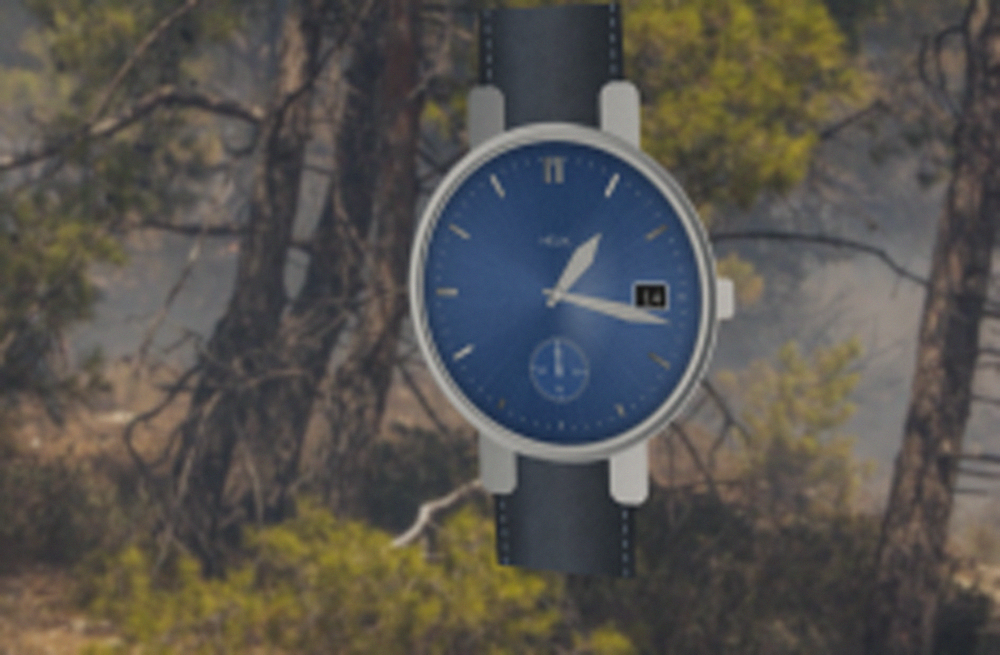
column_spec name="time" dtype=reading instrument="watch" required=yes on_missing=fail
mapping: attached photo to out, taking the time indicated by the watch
1:17
